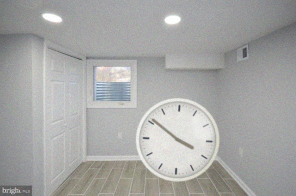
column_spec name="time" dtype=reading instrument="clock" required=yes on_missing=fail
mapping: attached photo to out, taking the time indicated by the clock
3:51
